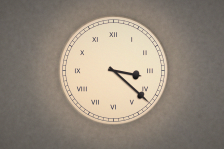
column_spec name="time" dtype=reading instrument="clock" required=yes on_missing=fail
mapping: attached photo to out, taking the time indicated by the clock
3:22
